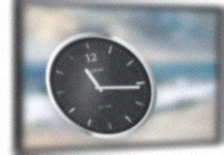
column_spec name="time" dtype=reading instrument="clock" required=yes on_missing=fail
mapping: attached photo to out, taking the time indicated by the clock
11:16
